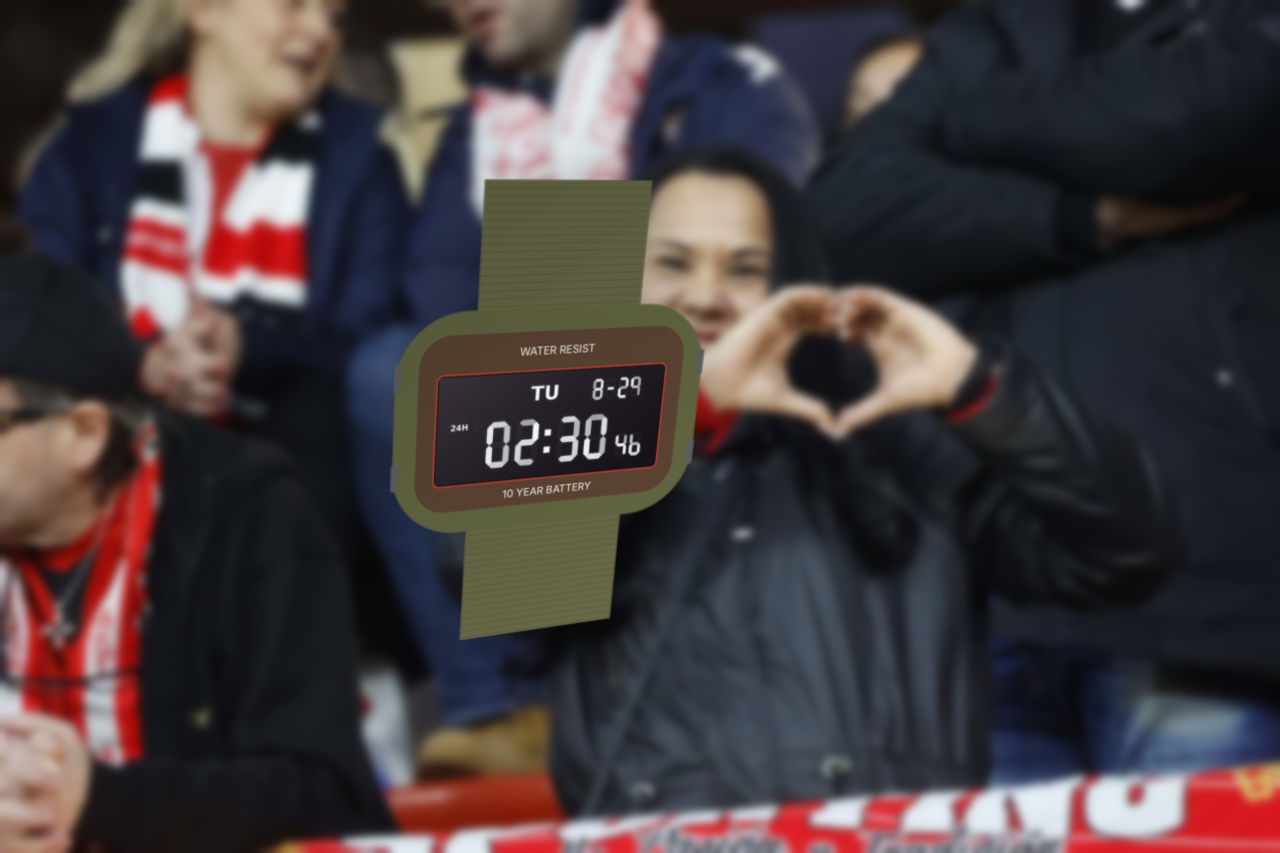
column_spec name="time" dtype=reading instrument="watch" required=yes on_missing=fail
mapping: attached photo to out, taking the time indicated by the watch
2:30:46
